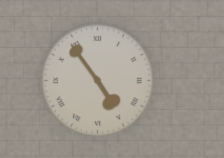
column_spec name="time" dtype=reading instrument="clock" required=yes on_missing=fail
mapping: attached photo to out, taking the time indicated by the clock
4:54
